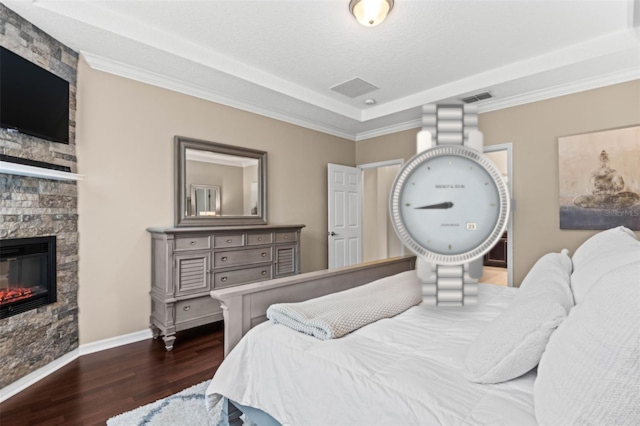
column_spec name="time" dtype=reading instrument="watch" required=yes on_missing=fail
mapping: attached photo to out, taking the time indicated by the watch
8:44
